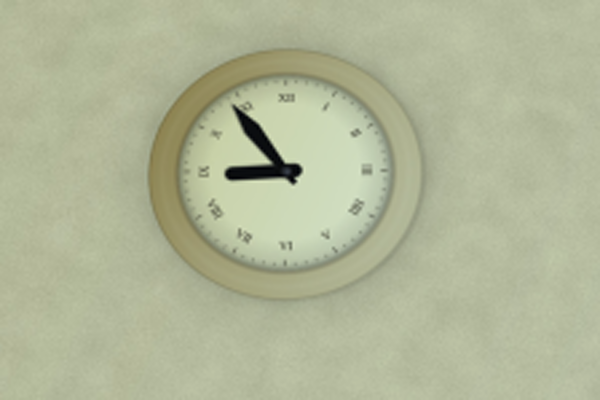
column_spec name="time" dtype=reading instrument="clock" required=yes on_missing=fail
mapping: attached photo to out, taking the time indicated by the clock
8:54
